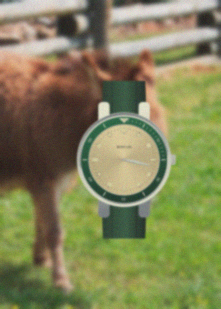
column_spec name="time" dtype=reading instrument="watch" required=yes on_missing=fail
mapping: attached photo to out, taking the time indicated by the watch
3:17
